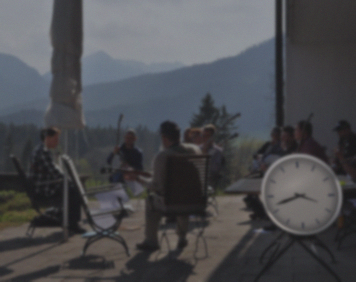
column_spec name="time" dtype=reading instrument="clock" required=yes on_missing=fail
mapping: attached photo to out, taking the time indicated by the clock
3:42
